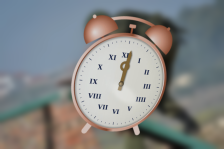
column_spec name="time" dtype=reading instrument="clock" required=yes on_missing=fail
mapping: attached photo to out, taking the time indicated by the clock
12:01
